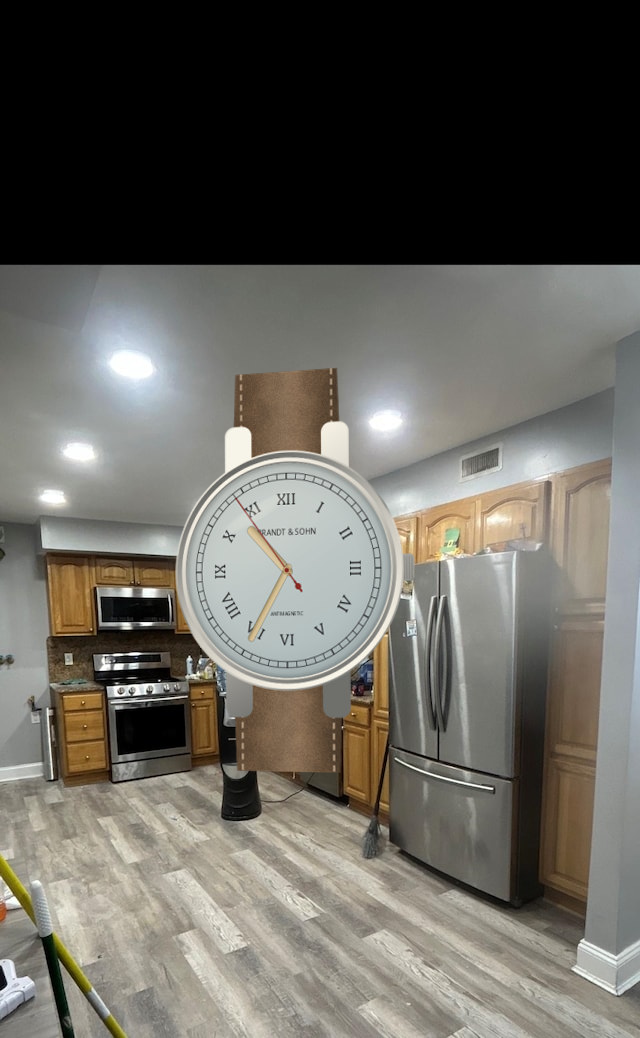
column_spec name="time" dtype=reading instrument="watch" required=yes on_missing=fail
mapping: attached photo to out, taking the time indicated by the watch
10:34:54
